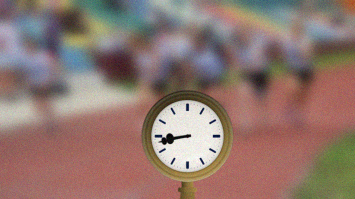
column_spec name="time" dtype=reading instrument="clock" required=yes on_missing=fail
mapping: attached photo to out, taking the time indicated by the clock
8:43
